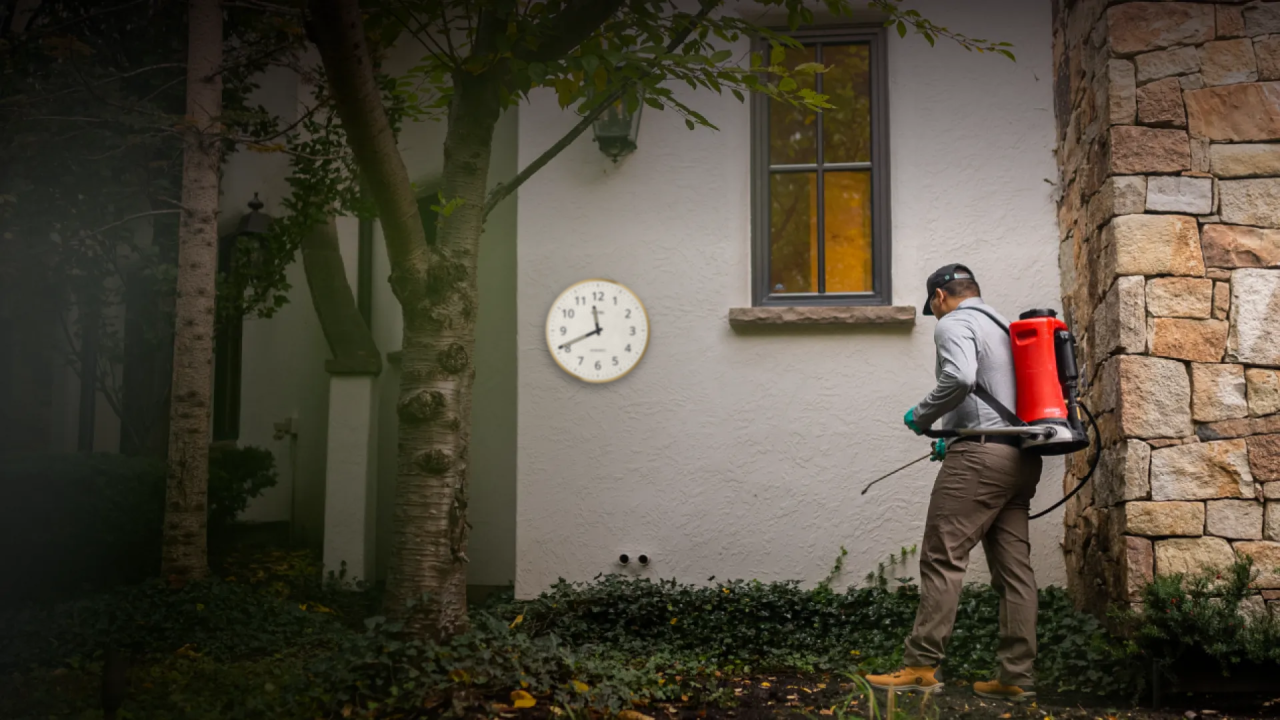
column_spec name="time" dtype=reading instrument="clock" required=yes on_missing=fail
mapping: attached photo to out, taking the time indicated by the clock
11:41
